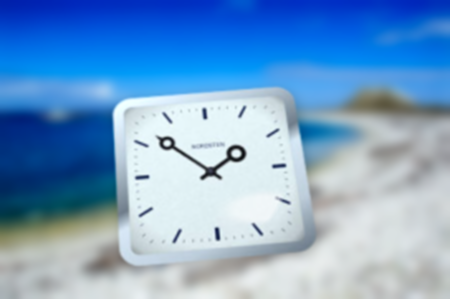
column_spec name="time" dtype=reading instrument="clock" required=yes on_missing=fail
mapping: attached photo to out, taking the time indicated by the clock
1:52
